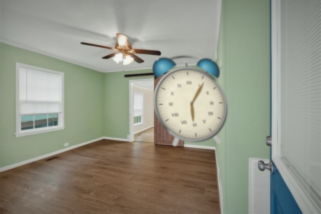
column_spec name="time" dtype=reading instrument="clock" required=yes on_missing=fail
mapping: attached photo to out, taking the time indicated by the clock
6:06
